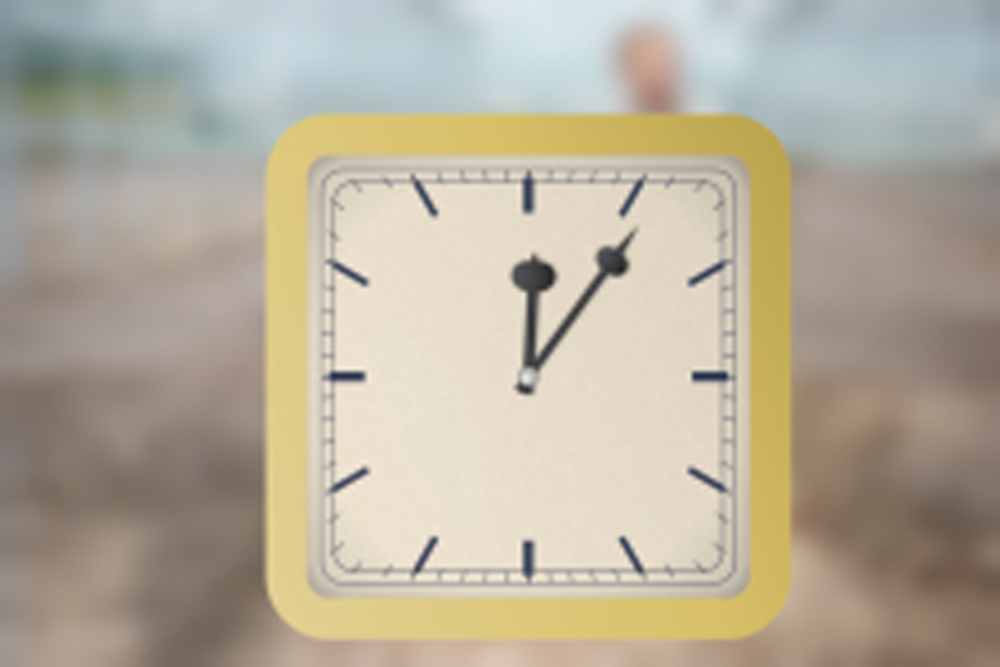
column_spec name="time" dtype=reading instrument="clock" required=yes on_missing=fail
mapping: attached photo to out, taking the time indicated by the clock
12:06
